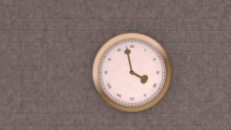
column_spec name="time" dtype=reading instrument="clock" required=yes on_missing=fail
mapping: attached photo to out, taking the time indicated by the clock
3:58
